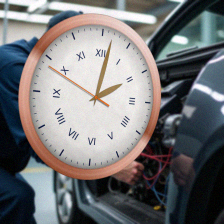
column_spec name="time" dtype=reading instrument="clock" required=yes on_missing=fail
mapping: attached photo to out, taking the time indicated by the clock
2:01:49
